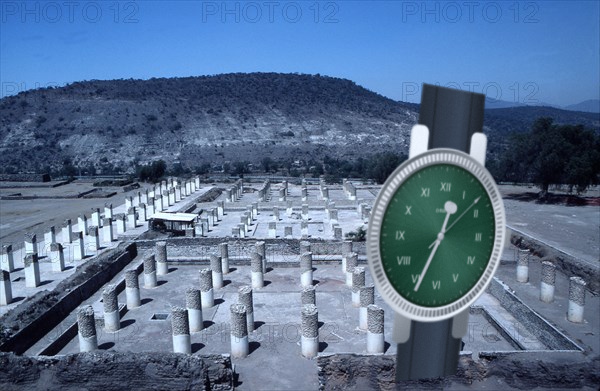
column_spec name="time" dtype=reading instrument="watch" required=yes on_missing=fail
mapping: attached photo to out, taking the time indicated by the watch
12:34:08
